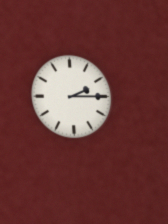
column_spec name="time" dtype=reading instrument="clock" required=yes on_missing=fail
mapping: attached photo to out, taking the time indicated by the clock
2:15
